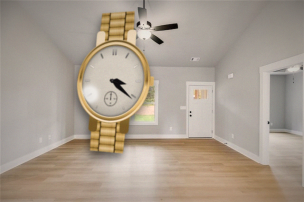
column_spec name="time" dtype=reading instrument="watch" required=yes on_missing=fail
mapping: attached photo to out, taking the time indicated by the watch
3:21
